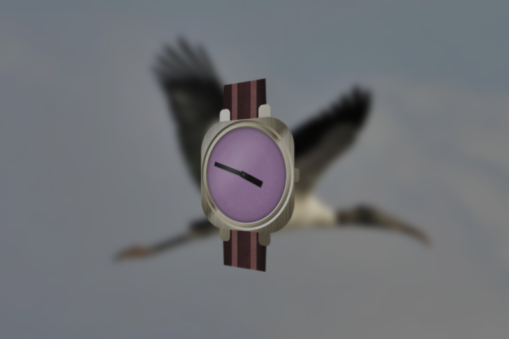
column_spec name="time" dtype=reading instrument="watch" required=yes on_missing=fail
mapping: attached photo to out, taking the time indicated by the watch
3:48
